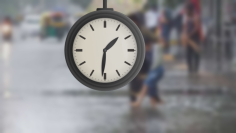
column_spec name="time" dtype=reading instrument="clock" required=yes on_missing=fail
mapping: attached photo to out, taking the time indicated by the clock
1:31
